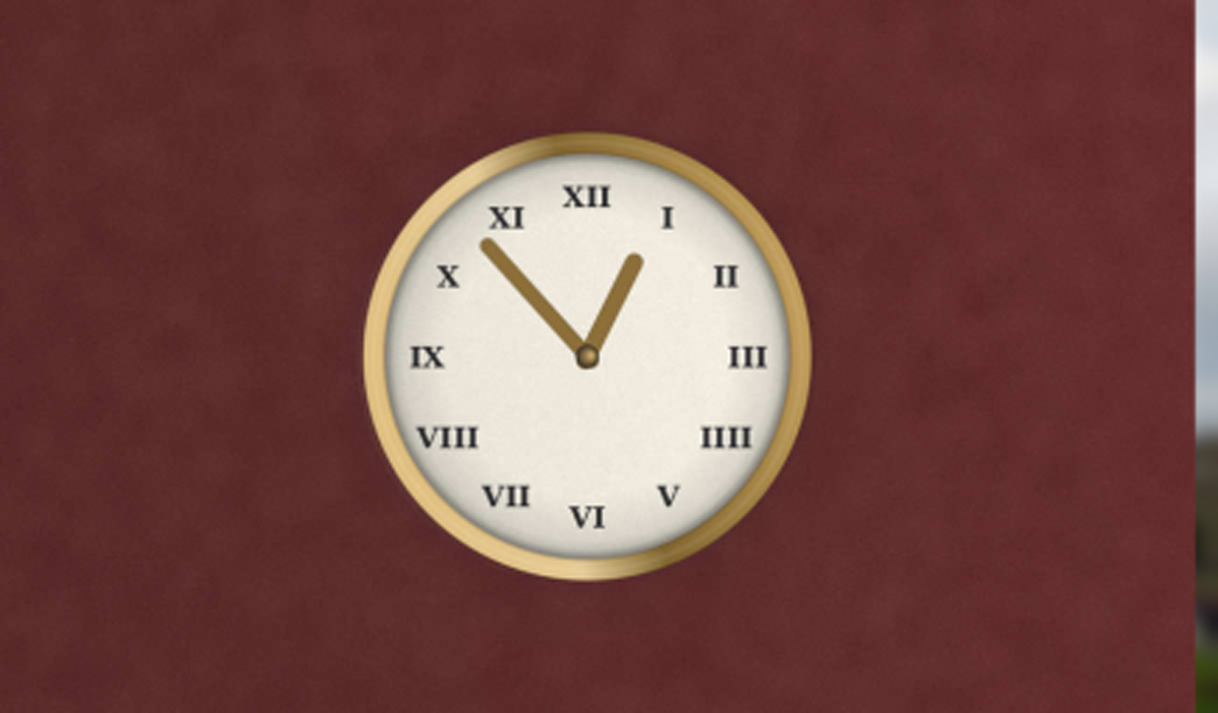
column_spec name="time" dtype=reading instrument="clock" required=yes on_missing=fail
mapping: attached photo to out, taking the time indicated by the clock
12:53
